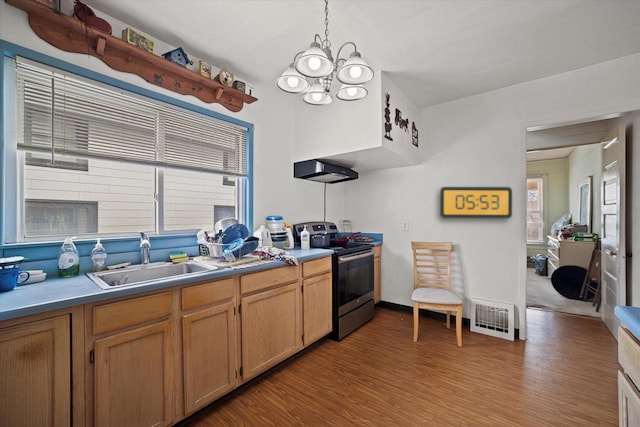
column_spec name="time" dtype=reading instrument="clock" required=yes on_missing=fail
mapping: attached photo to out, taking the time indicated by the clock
5:53
